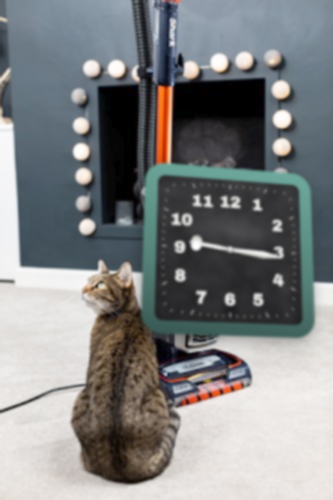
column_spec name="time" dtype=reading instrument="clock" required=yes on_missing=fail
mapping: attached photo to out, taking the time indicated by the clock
9:16
